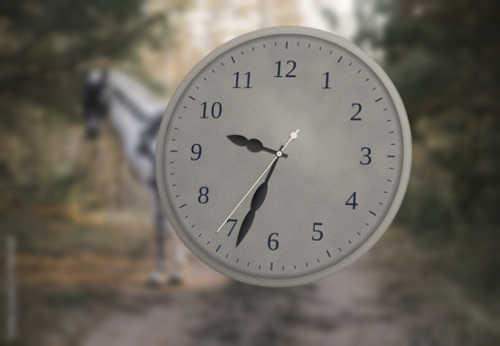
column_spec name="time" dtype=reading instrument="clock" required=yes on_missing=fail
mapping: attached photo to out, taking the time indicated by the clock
9:33:36
